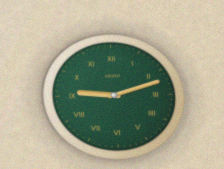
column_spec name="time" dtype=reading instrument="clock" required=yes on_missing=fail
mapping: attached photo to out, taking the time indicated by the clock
9:12
